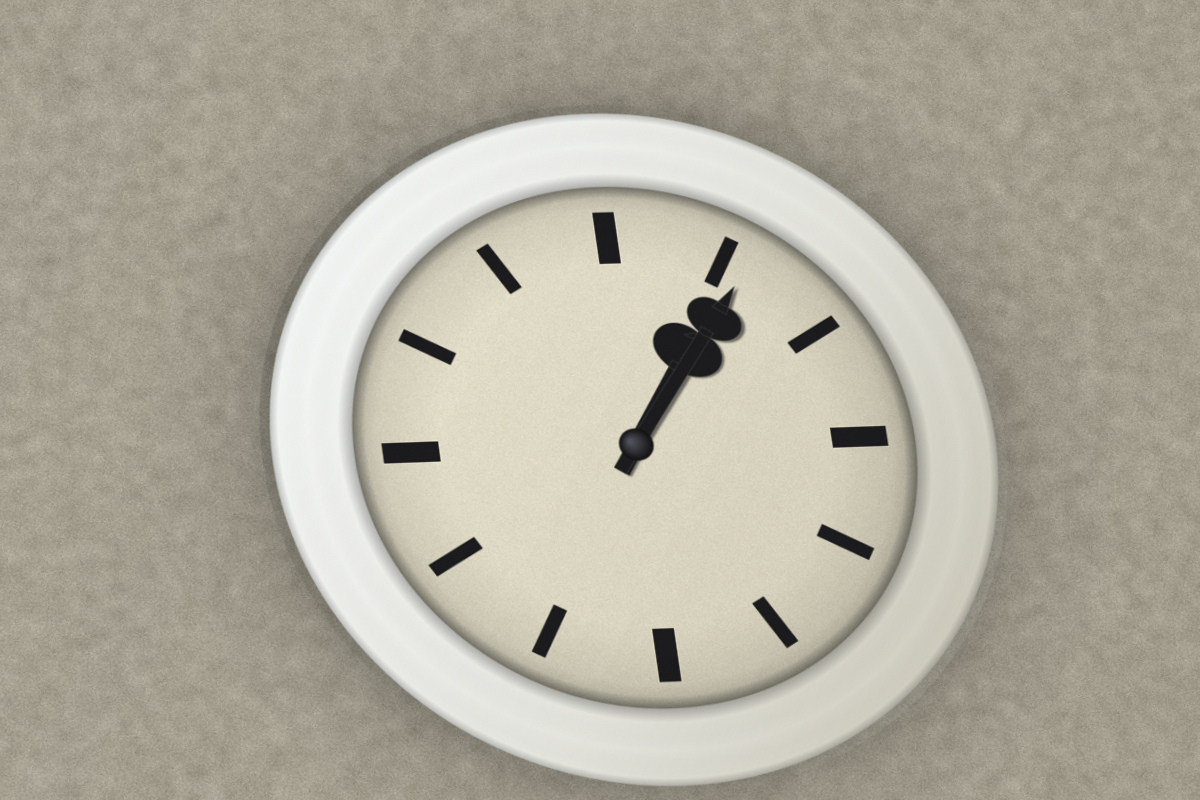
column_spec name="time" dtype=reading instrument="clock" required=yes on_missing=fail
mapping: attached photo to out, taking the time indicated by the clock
1:06
